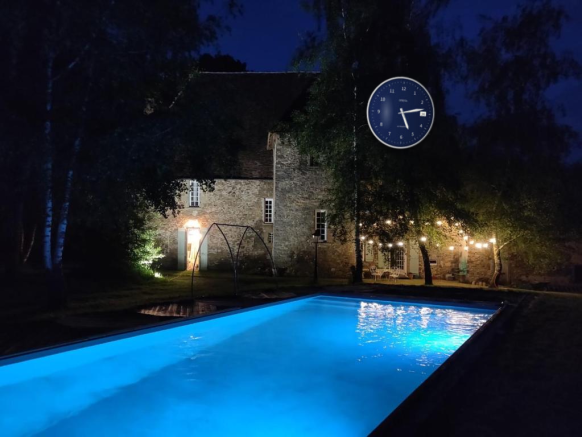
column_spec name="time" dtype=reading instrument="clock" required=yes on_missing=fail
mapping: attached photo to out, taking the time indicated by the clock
5:13
